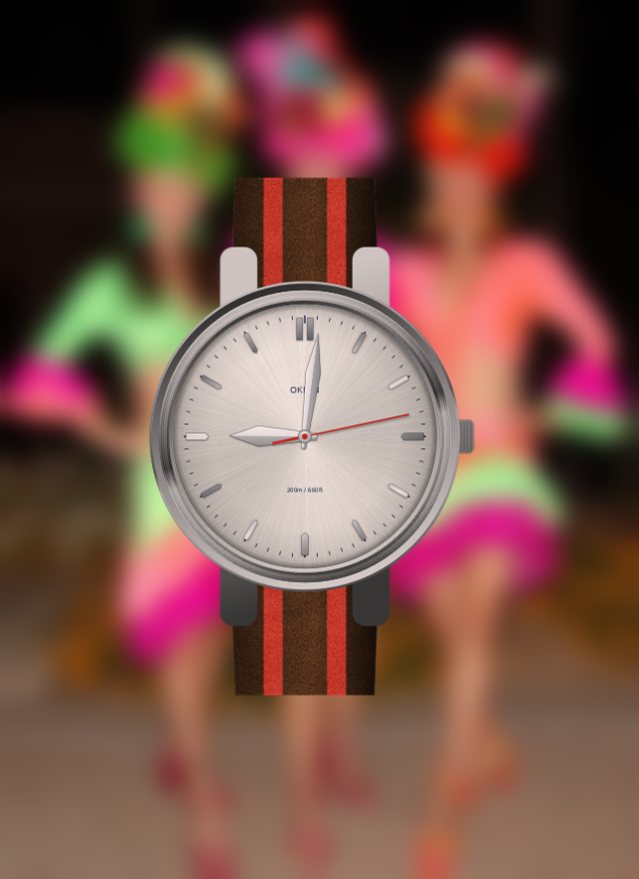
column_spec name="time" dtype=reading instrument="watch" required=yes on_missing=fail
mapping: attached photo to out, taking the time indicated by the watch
9:01:13
